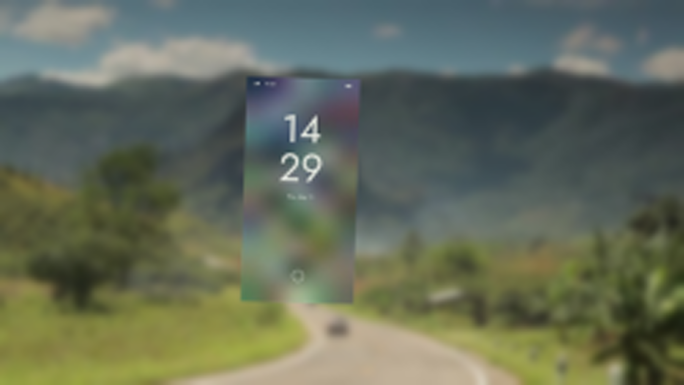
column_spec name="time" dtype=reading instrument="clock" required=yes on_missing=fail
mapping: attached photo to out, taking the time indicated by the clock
14:29
